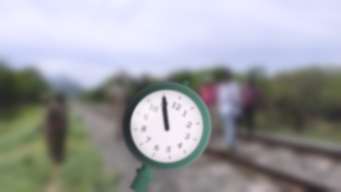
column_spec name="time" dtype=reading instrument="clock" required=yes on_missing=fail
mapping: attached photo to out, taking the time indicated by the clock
10:55
